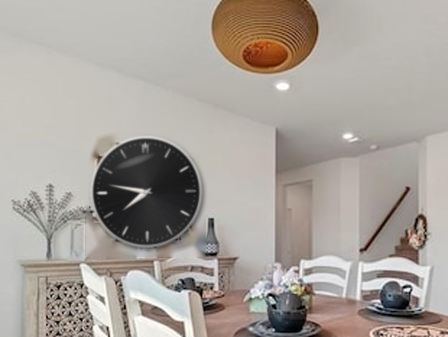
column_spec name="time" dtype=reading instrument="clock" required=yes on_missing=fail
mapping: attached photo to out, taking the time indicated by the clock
7:47
